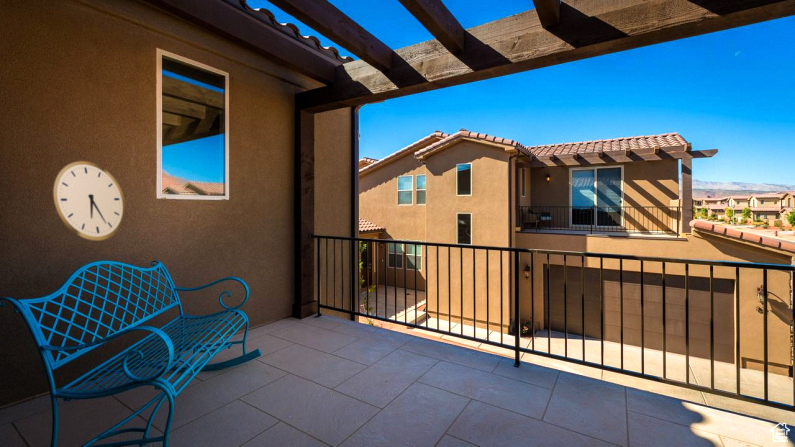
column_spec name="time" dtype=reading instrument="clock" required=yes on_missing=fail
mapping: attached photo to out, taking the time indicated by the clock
6:26
